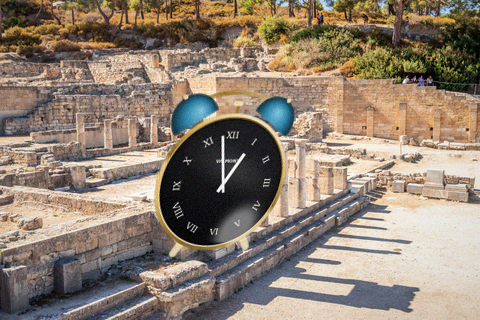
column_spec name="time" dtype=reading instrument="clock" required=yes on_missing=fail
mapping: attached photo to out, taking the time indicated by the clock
12:58
